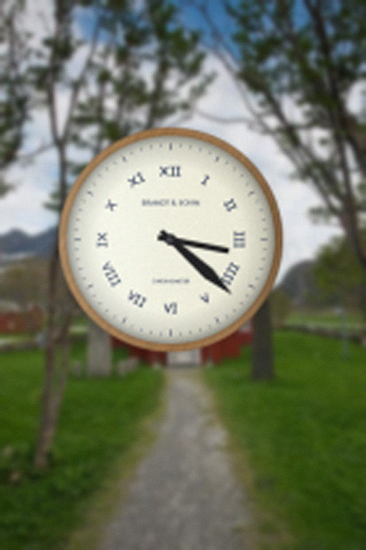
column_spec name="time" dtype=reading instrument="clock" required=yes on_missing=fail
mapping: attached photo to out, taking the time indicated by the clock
3:22
